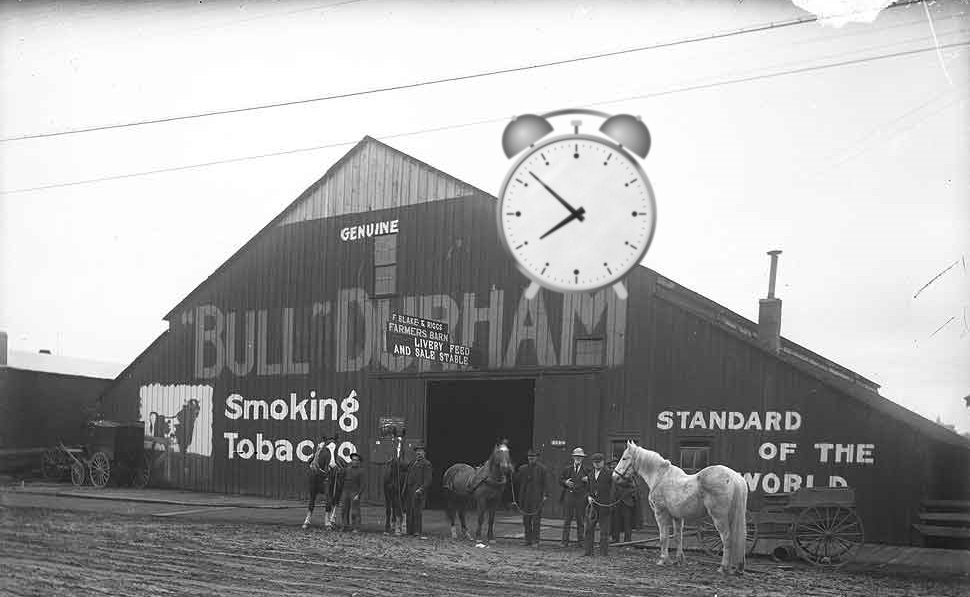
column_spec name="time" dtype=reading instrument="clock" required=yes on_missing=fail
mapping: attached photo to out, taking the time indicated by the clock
7:52
